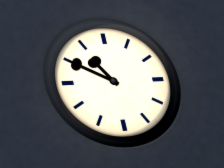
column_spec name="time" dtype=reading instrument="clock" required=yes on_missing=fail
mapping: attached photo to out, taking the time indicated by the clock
10:50
